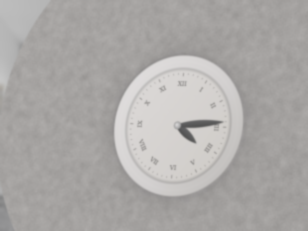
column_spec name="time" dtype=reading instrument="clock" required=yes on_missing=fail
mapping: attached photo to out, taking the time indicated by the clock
4:14
